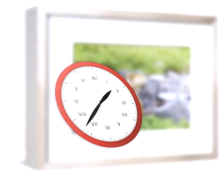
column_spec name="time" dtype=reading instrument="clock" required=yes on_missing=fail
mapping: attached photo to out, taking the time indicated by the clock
1:37
